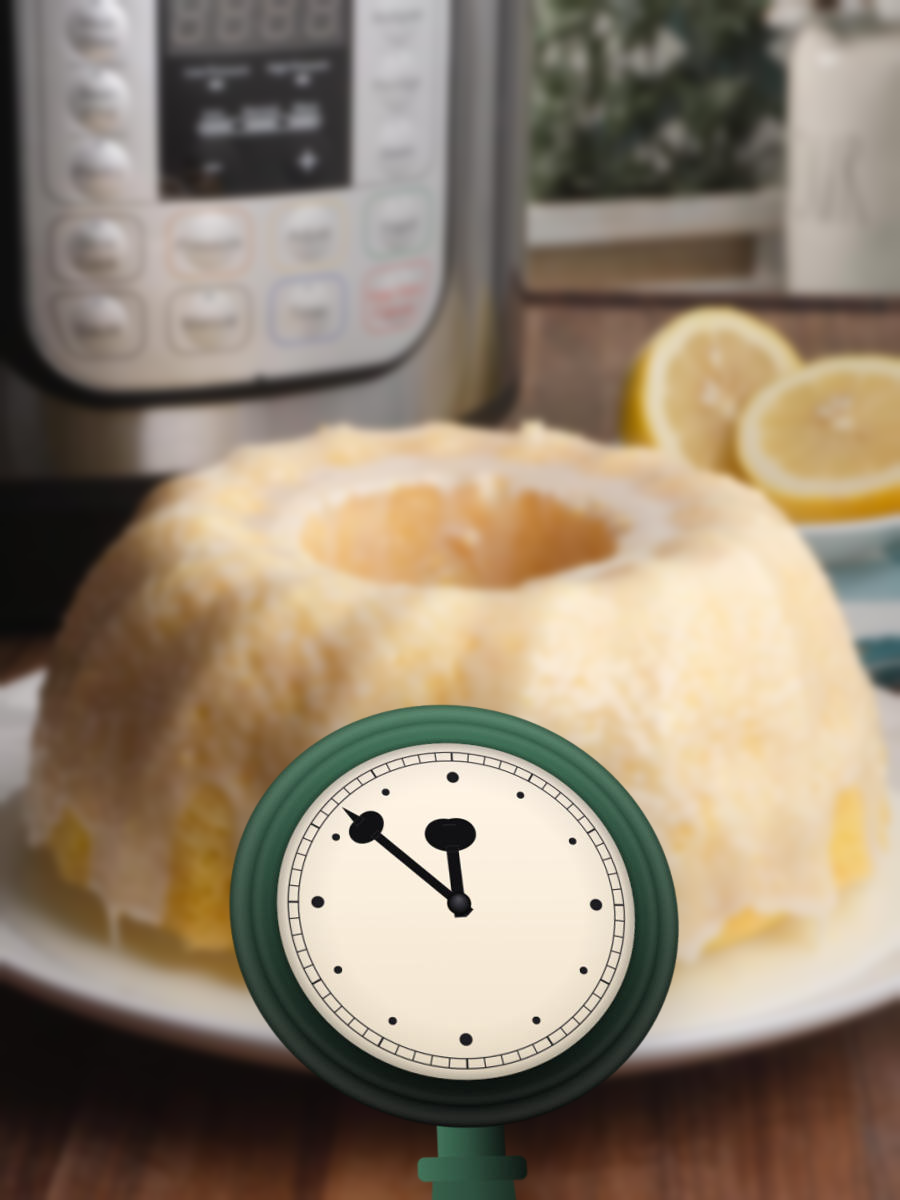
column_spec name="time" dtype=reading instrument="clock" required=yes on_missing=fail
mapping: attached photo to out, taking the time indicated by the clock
11:52
